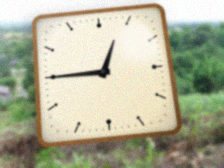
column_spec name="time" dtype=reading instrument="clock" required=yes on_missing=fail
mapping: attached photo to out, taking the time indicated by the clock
12:45
